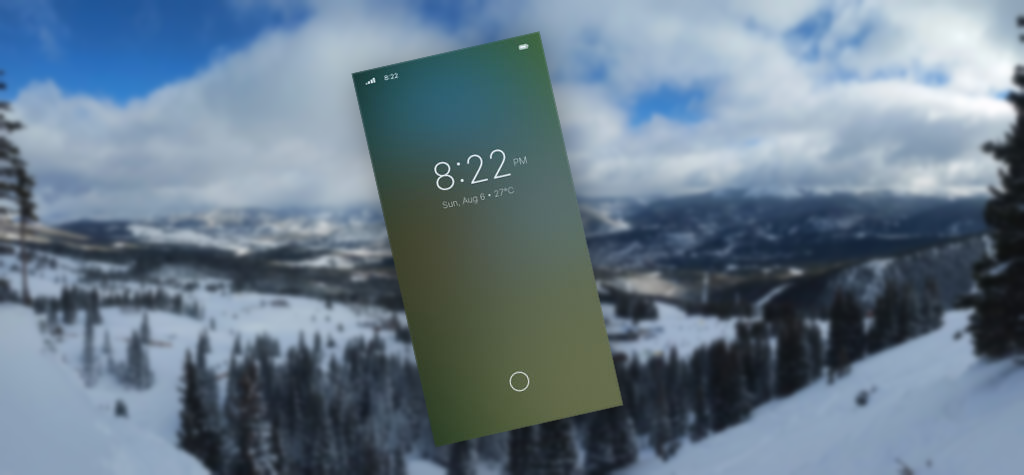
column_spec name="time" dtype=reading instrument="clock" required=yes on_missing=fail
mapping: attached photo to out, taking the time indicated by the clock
8:22
